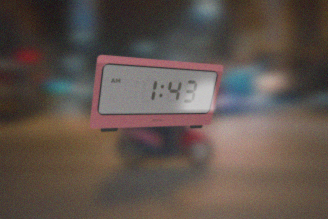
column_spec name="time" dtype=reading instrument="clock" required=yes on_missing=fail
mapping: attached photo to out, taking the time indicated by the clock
1:43
